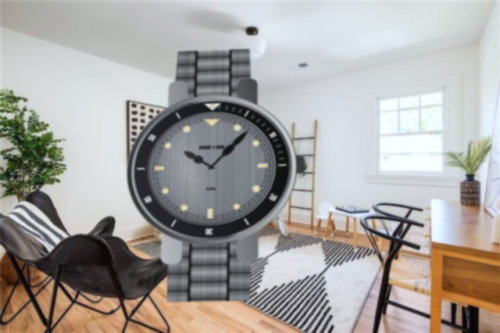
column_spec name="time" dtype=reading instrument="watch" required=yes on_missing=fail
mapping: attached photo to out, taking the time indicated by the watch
10:07
